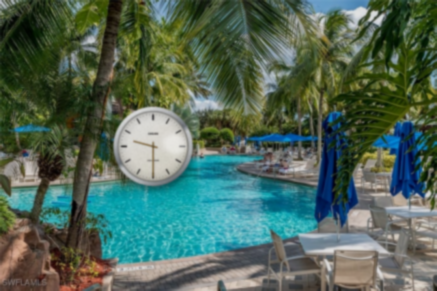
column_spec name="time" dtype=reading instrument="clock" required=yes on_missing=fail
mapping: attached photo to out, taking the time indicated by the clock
9:30
